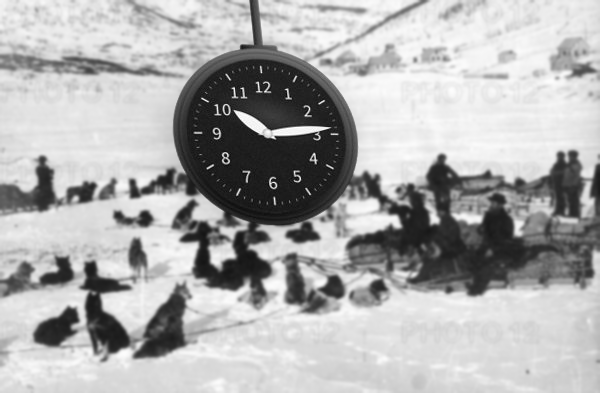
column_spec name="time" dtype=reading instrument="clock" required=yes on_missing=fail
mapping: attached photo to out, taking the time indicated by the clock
10:14
